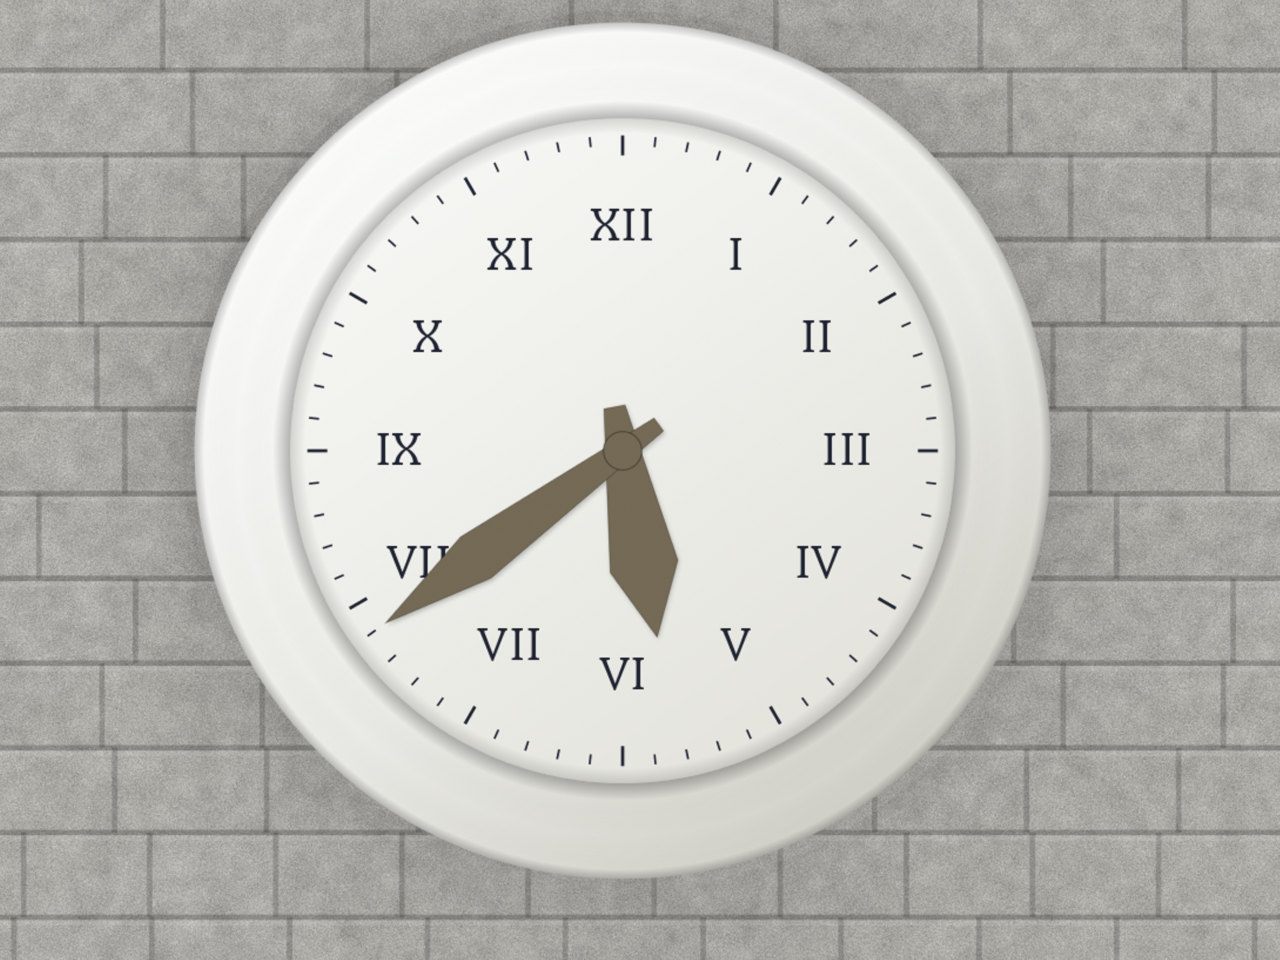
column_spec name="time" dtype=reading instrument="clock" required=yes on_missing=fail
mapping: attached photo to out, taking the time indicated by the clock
5:39
